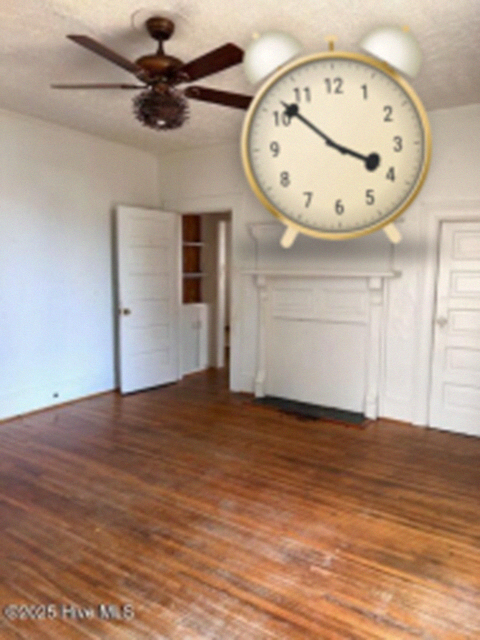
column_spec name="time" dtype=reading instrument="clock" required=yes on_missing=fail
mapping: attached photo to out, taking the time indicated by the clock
3:52
